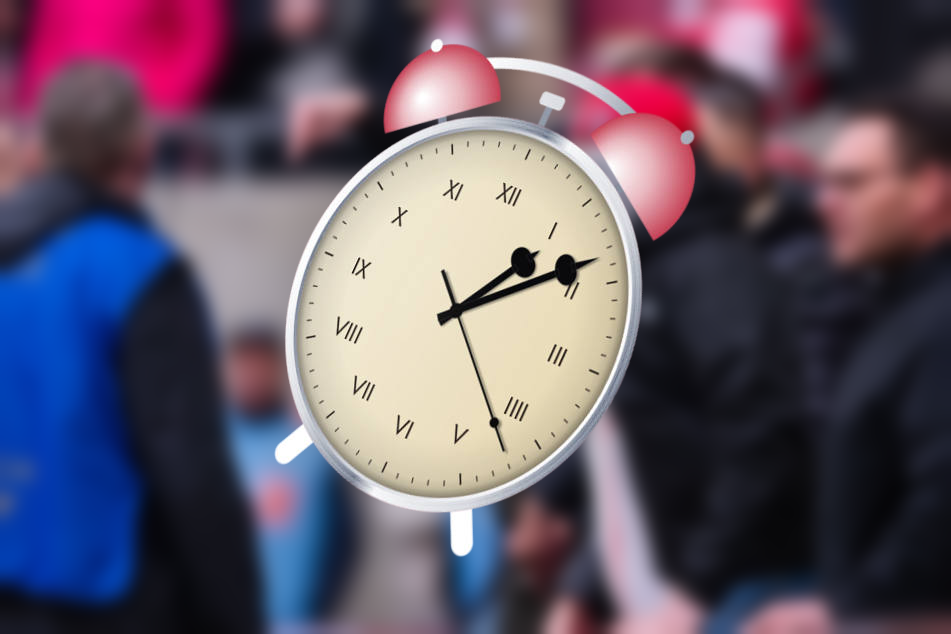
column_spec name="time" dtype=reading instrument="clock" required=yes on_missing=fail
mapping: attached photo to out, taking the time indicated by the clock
1:08:22
